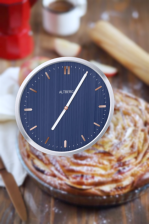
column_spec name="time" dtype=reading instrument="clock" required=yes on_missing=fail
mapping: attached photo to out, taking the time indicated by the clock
7:05
